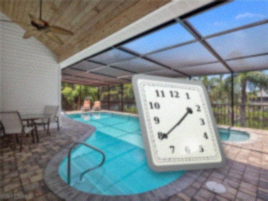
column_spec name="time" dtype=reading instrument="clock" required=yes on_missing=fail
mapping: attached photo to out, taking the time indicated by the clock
1:39
